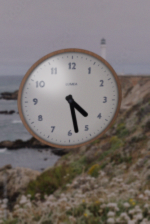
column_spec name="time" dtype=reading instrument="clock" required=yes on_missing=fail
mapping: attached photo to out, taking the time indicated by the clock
4:28
